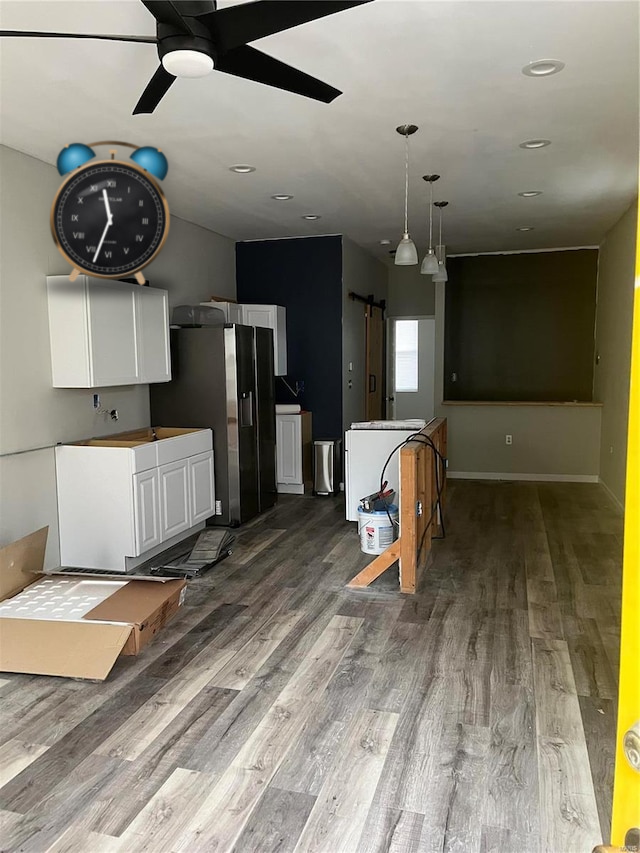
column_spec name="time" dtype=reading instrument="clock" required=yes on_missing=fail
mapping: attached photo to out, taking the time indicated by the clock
11:33
